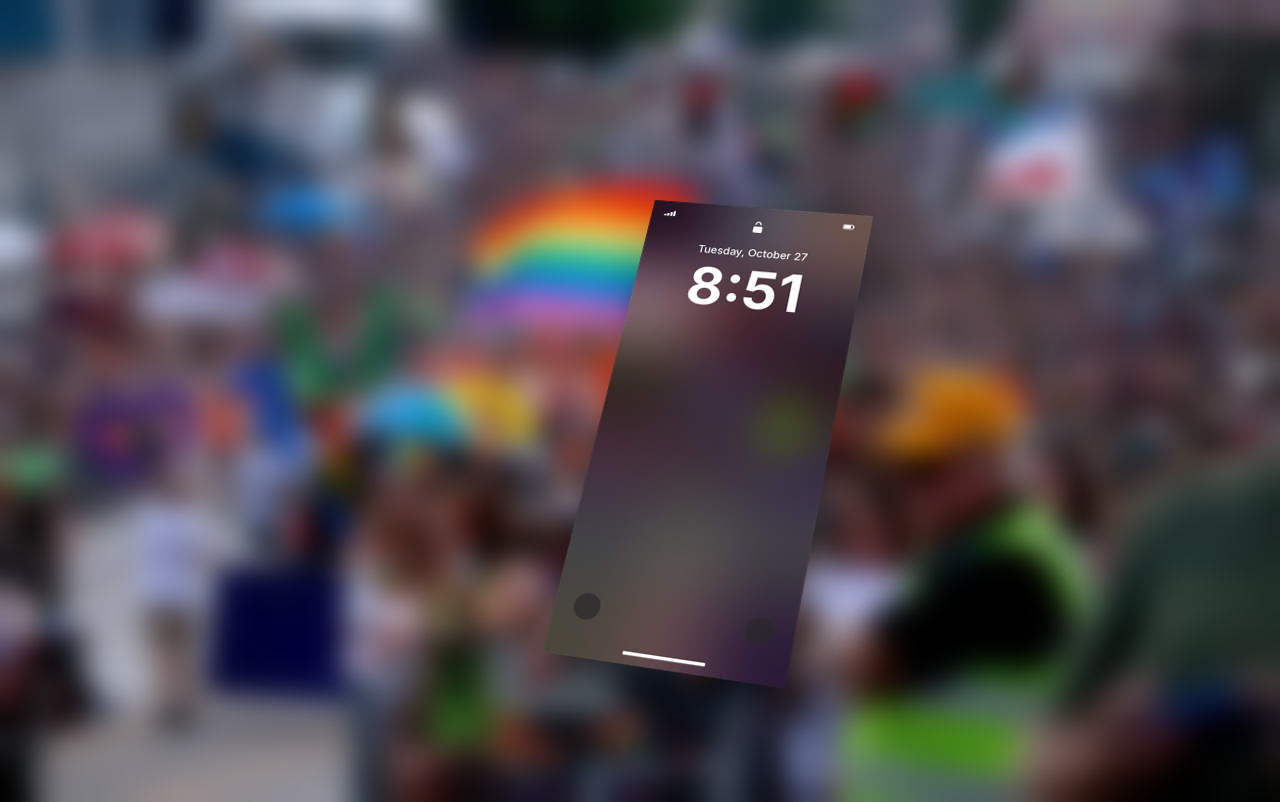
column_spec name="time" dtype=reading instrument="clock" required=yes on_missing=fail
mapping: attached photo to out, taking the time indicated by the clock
8:51
